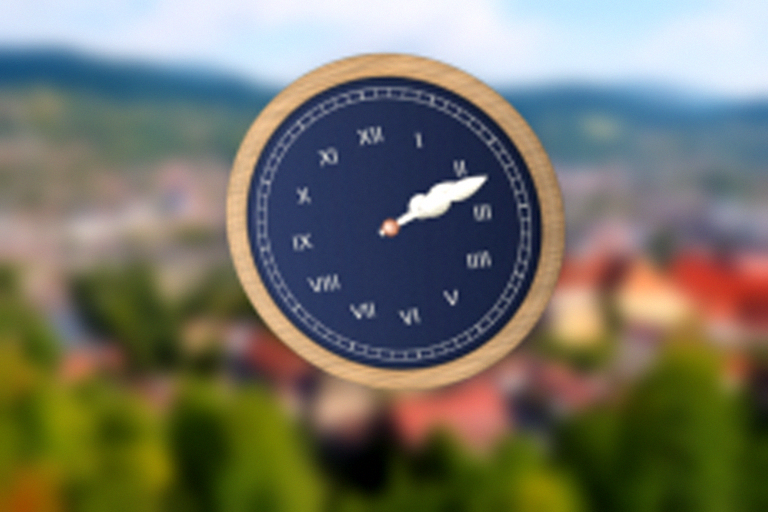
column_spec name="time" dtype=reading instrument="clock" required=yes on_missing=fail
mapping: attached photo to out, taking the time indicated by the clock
2:12
